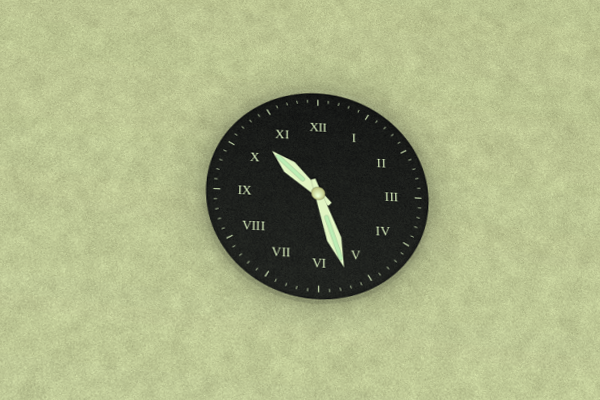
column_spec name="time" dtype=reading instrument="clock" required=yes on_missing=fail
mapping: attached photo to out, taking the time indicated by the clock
10:27
